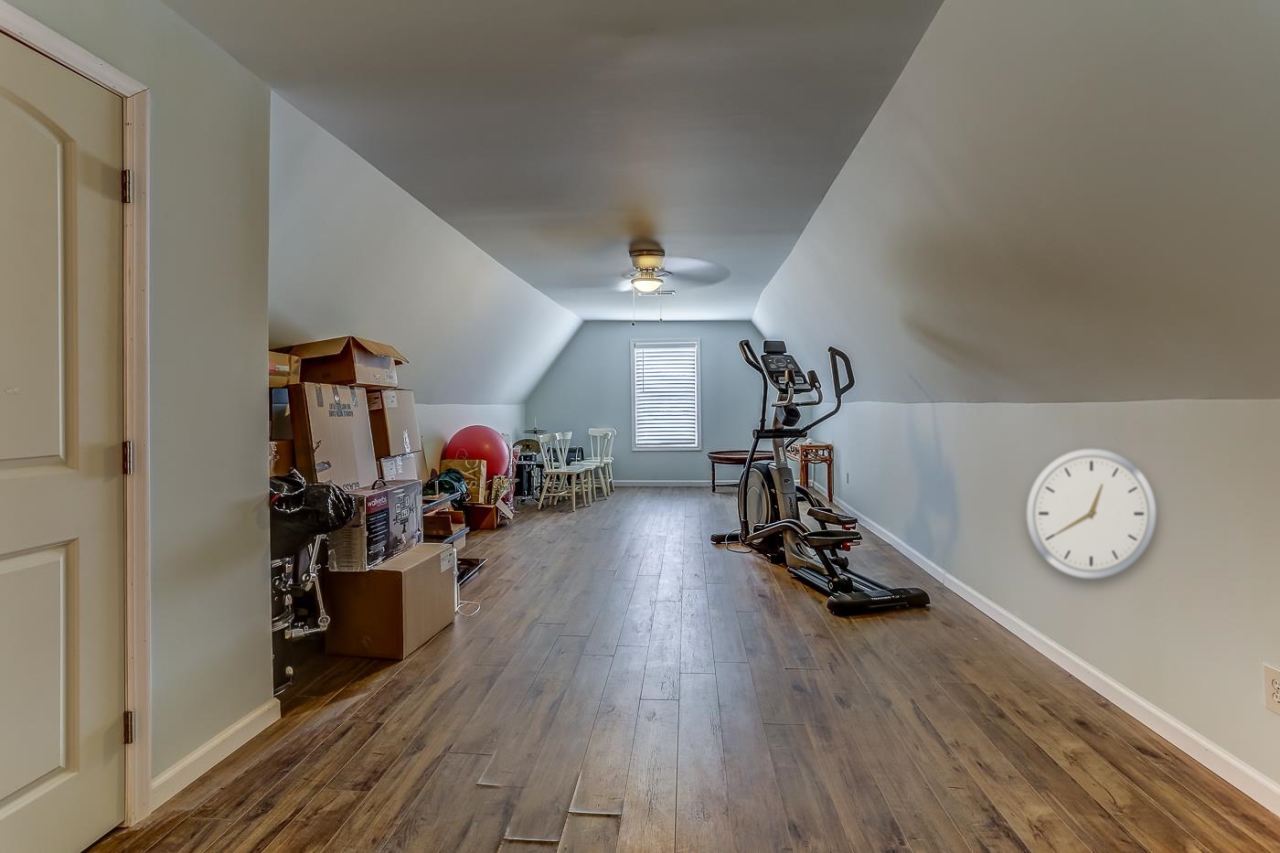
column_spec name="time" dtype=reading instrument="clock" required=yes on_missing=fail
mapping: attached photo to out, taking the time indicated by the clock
12:40
